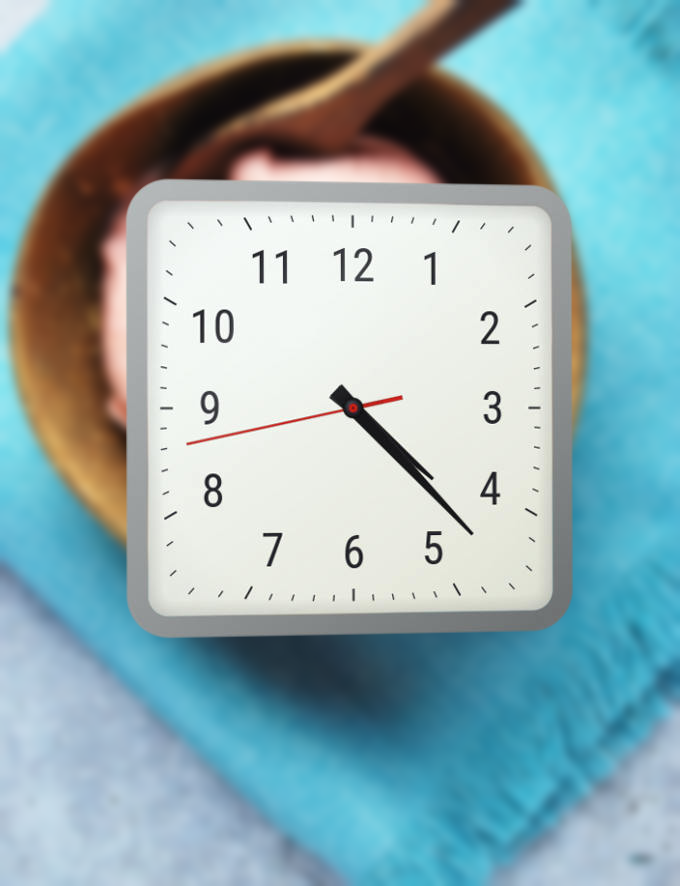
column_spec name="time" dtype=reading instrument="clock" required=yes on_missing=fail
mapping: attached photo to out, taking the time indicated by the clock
4:22:43
